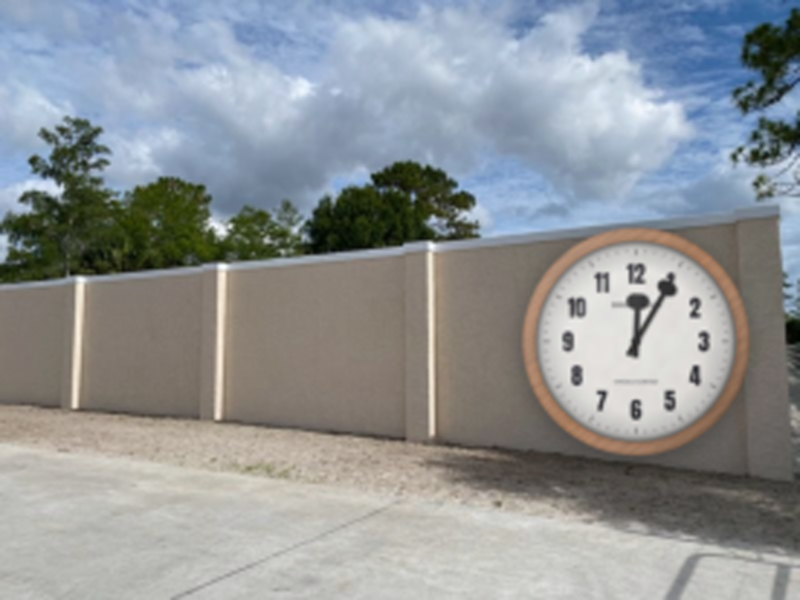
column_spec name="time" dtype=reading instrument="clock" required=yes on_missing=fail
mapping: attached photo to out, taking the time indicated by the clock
12:05
